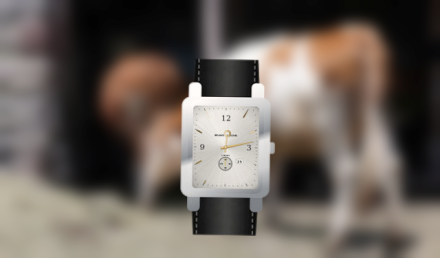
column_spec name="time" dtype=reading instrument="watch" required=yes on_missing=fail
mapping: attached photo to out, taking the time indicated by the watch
12:13
